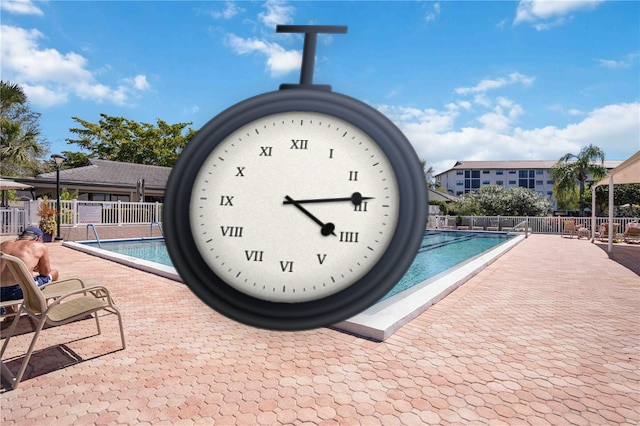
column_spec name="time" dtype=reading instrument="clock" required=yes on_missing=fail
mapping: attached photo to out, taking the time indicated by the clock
4:14
